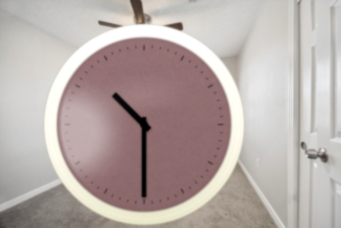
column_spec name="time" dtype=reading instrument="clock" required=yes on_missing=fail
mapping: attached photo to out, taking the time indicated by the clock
10:30
